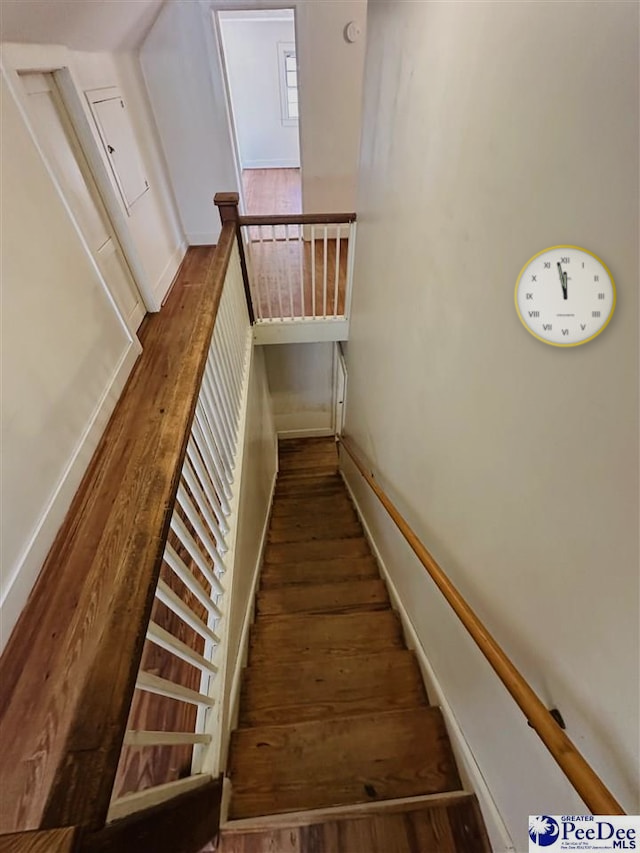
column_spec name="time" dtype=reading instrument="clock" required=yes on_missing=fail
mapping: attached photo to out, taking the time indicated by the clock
11:58
